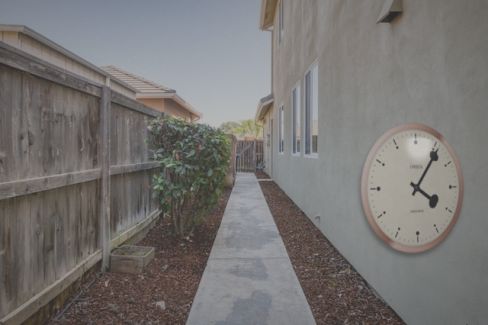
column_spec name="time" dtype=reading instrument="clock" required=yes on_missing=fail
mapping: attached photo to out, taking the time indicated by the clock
4:06
